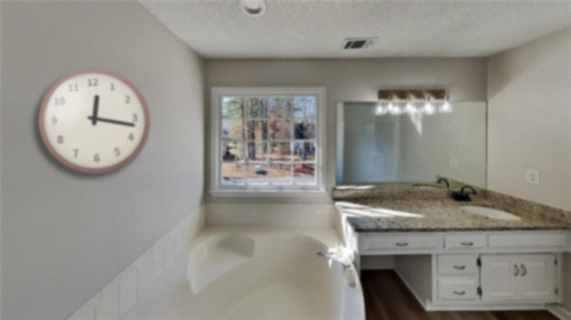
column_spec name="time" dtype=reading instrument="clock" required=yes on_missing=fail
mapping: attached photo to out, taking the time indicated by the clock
12:17
